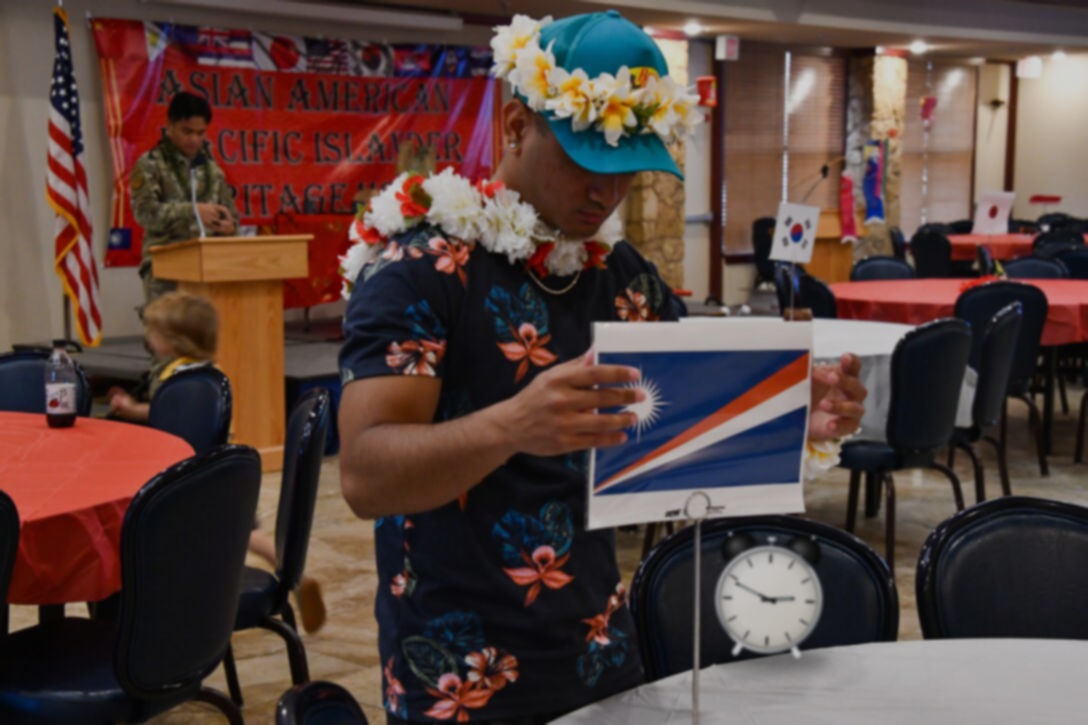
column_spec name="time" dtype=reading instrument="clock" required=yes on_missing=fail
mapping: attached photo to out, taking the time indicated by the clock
2:49
